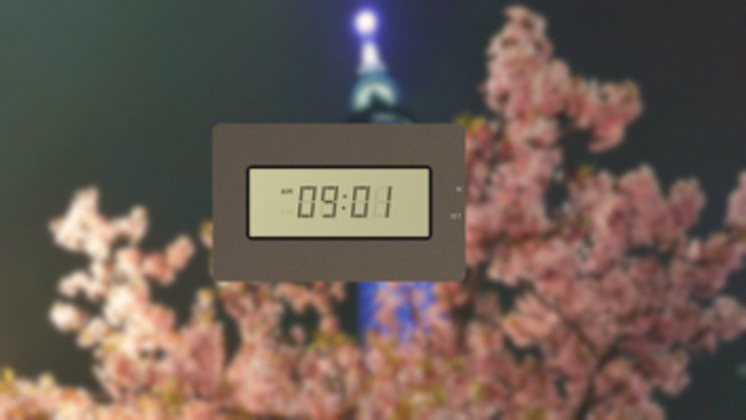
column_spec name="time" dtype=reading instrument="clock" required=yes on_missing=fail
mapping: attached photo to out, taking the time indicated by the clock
9:01
